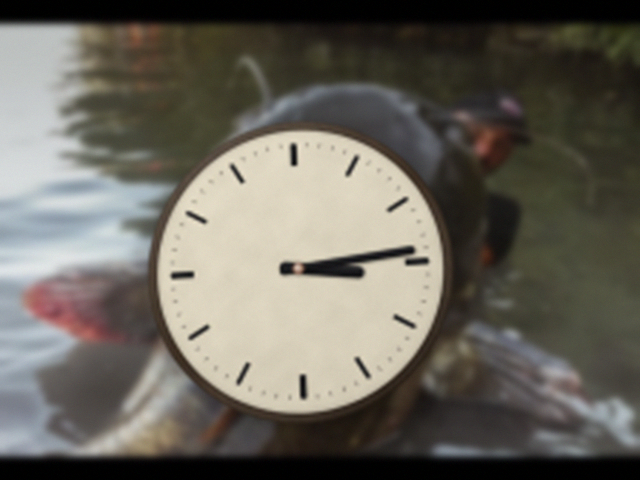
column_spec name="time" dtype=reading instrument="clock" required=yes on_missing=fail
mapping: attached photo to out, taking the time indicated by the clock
3:14
